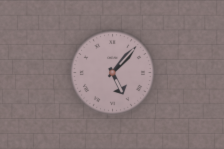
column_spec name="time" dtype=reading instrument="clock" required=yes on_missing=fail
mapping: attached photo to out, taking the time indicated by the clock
5:07
